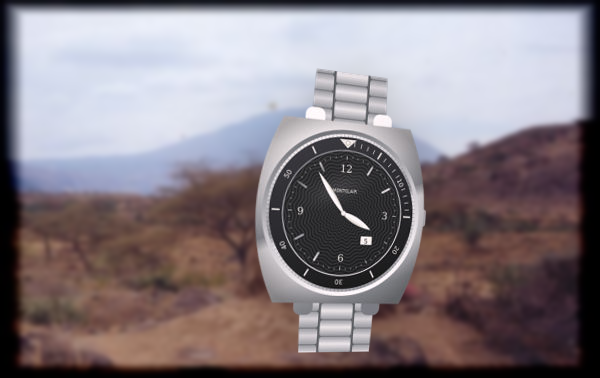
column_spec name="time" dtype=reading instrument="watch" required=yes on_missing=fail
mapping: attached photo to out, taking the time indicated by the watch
3:54
